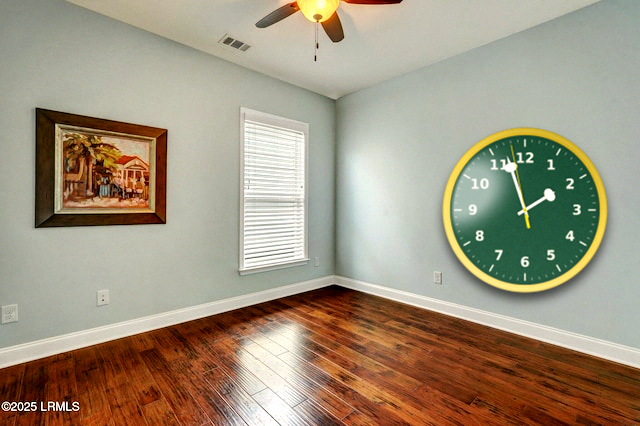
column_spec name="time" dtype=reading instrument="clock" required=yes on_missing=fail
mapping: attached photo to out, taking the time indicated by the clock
1:56:58
